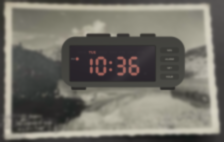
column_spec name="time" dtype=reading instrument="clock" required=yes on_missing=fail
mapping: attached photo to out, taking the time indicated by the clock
10:36
